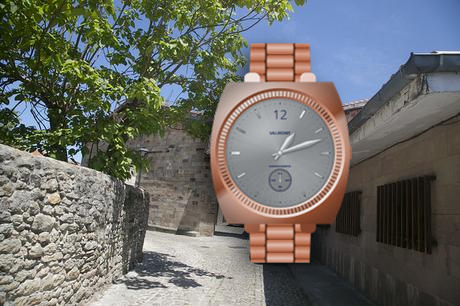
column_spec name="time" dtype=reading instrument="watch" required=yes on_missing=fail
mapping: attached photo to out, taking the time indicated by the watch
1:12
